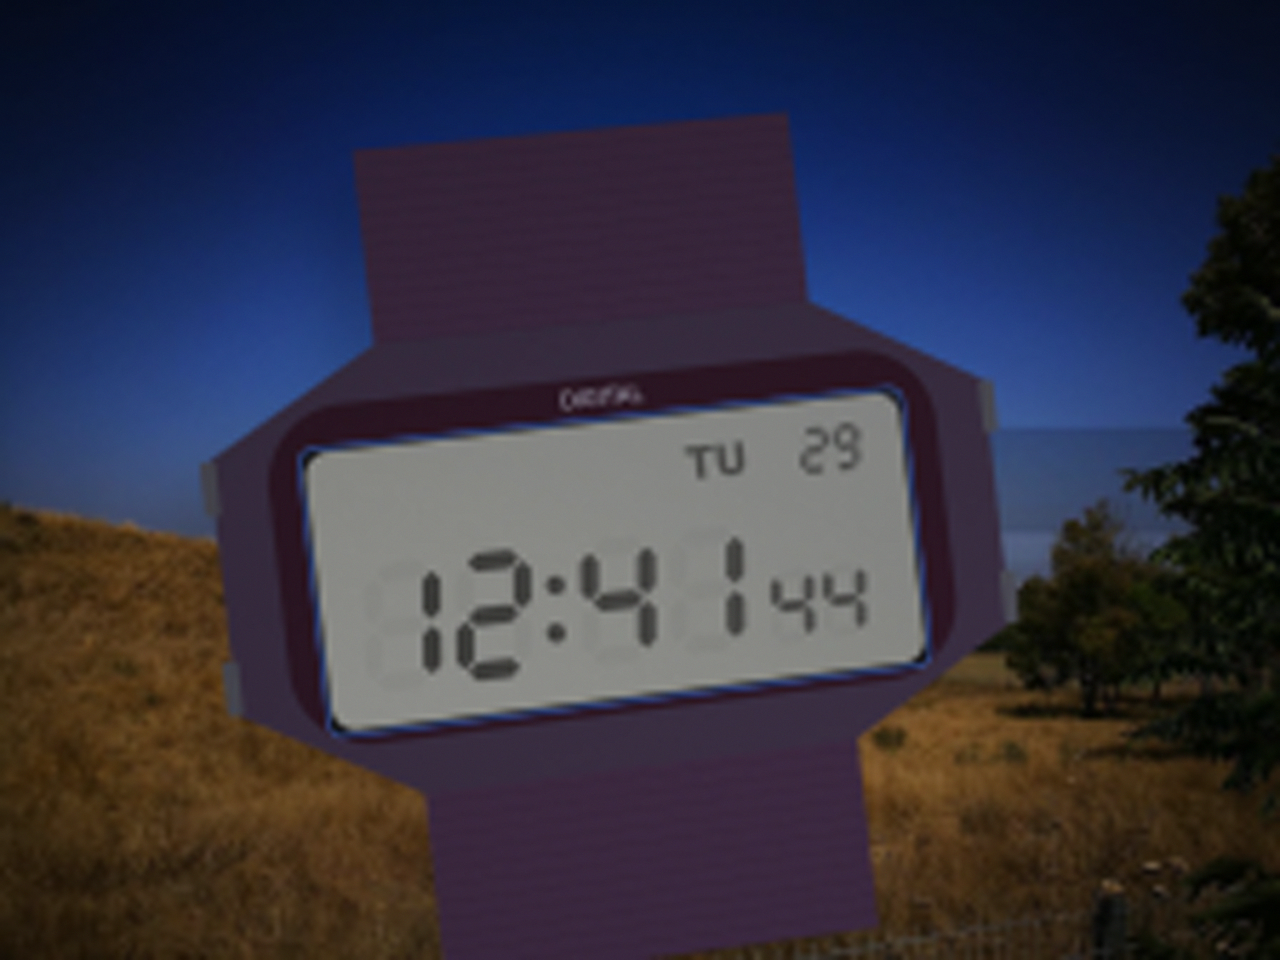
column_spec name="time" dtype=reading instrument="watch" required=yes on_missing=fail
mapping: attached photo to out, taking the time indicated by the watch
12:41:44
